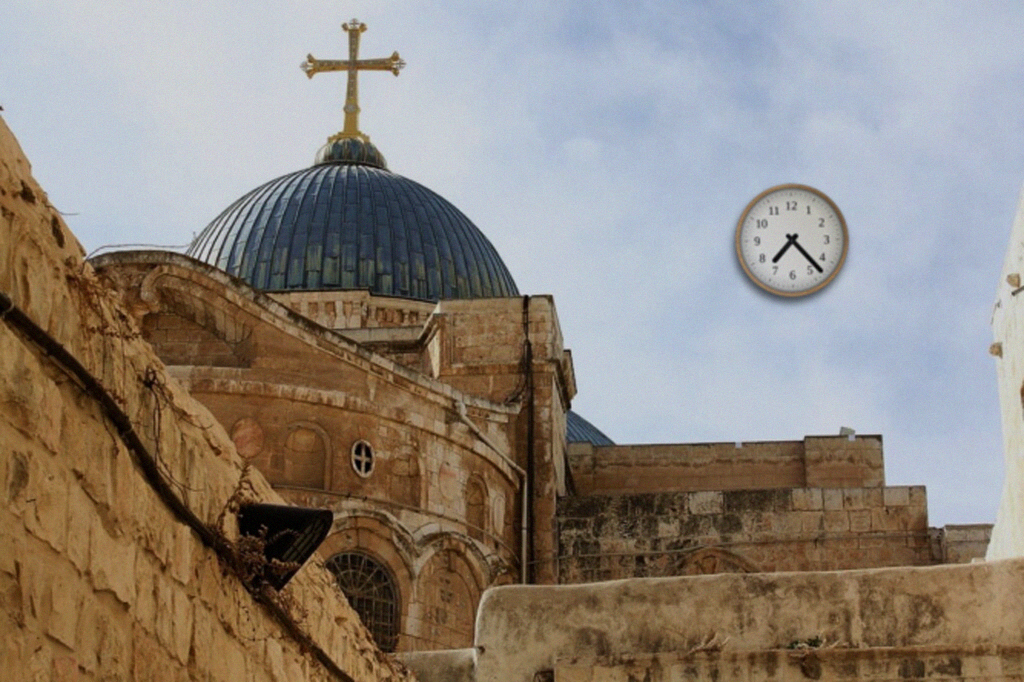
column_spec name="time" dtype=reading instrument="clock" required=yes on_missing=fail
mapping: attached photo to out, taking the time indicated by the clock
7:23
